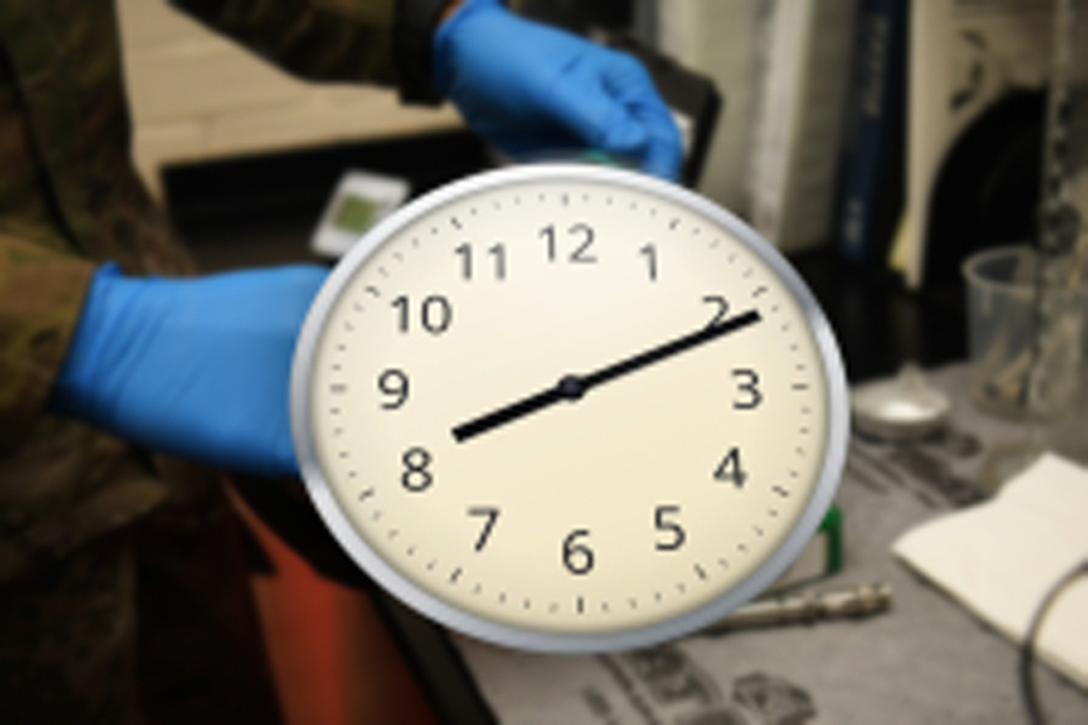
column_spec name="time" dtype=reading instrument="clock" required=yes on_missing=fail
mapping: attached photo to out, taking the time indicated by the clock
8:11
